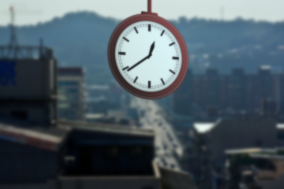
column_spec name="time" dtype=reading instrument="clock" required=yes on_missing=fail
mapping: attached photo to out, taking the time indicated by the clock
12:39
